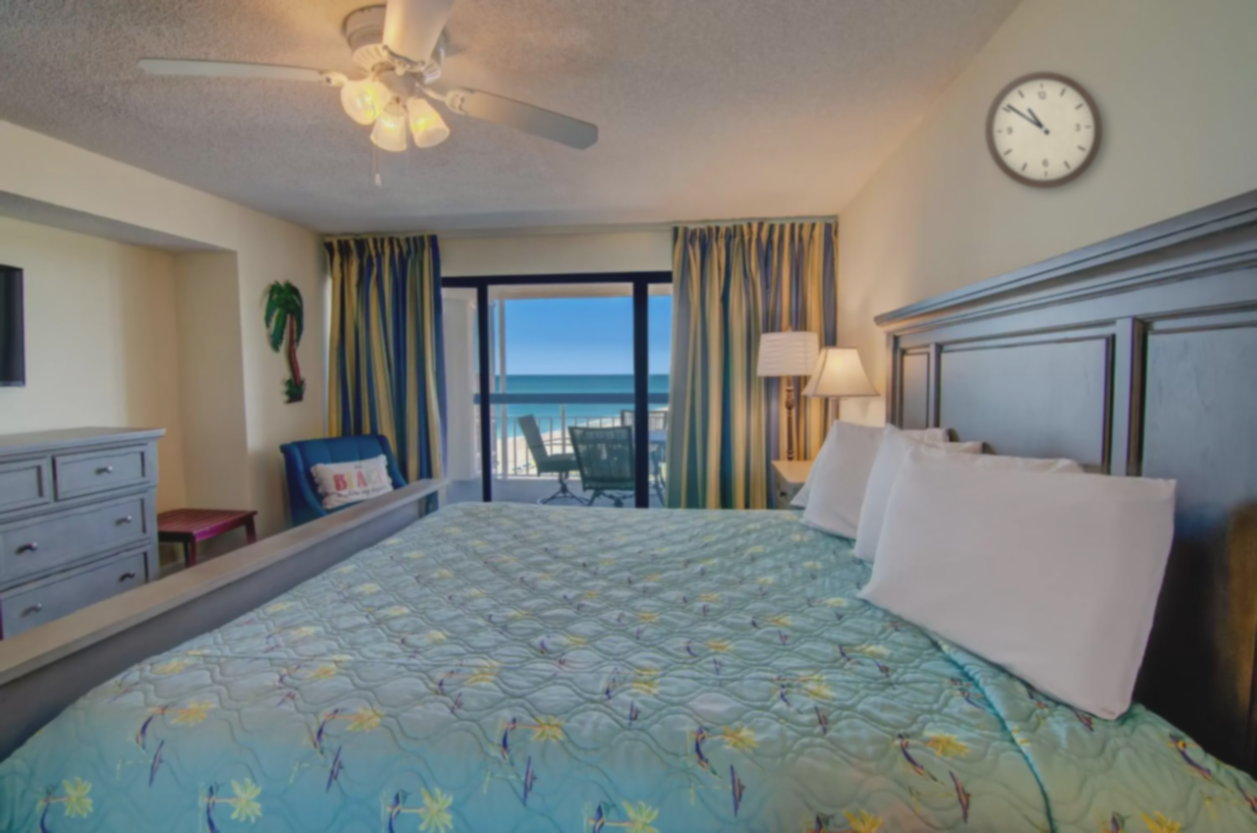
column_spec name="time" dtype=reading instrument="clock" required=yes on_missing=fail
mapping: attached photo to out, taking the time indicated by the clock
10:51
